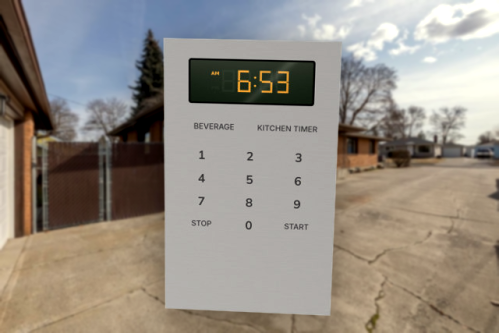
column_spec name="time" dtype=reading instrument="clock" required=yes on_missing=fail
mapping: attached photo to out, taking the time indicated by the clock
6:53
